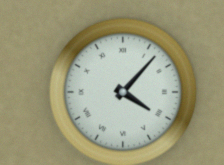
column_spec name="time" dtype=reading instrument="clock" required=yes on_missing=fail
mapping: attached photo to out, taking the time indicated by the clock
4:07
